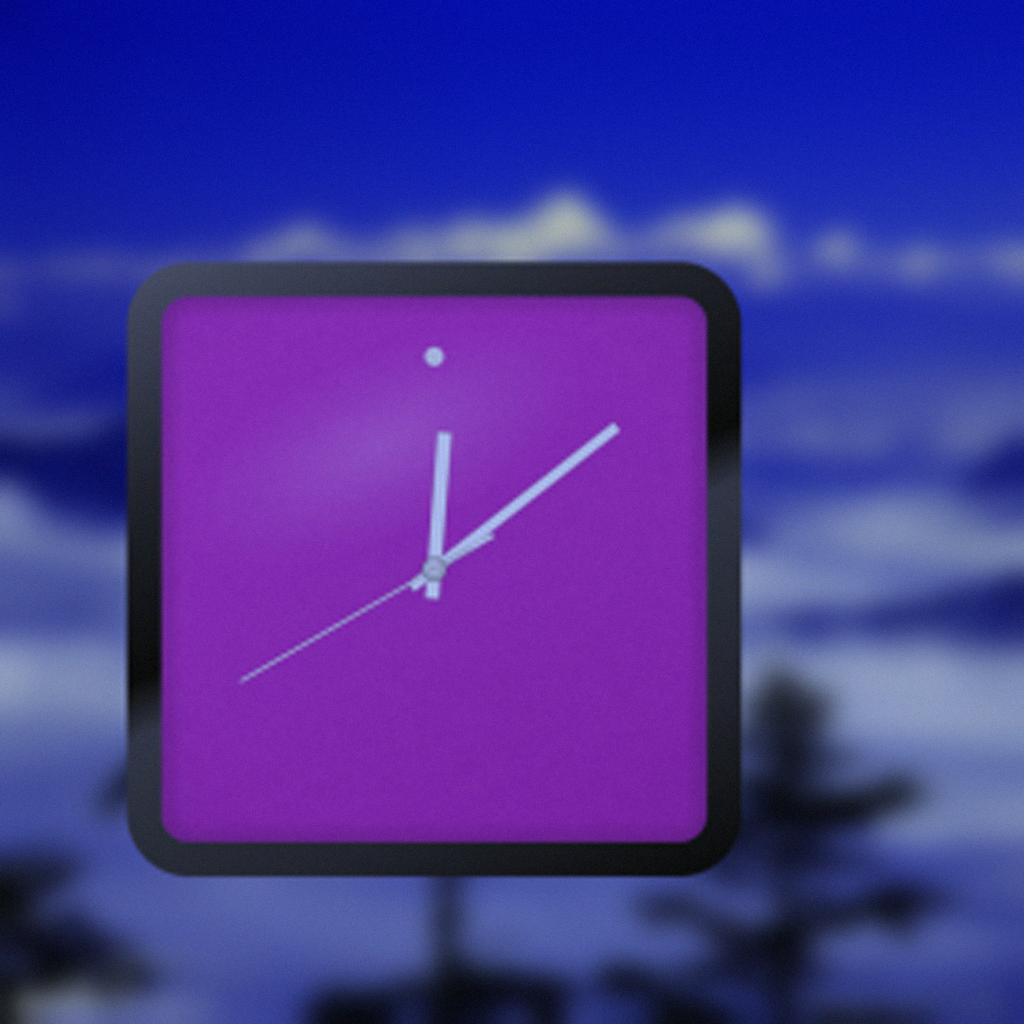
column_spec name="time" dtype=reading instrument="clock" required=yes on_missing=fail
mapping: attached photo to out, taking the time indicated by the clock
12:08:40
